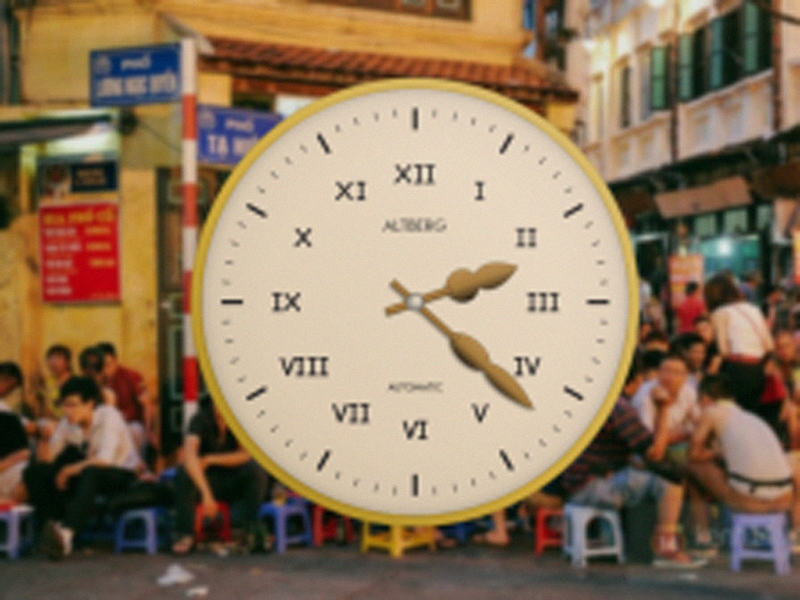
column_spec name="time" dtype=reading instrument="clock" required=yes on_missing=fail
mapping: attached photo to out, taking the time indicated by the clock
2:22
